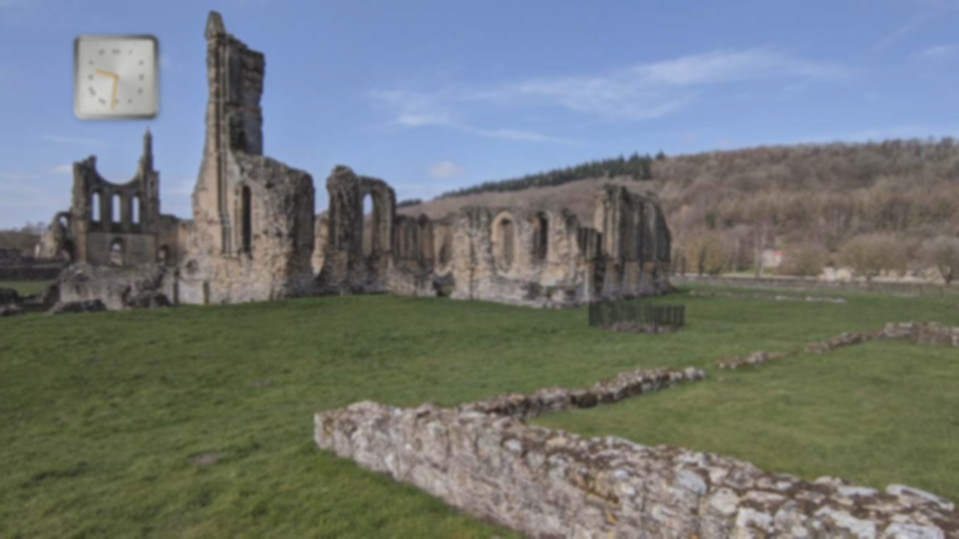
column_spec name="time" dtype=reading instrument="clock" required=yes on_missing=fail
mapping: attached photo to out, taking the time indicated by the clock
9:31
